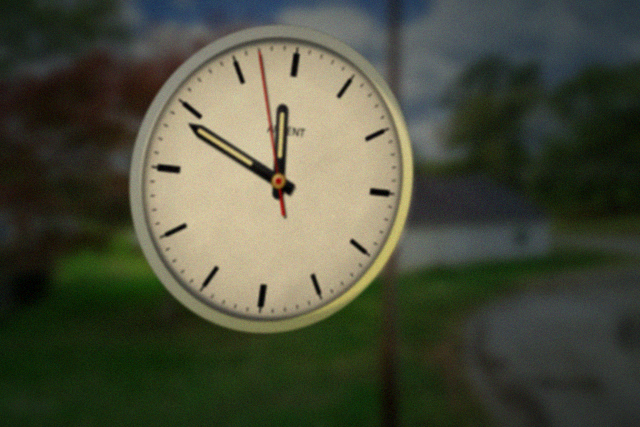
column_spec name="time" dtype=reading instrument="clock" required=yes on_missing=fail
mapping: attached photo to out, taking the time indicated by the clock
11:48:57
